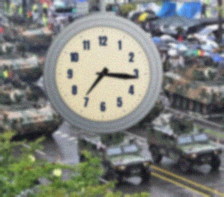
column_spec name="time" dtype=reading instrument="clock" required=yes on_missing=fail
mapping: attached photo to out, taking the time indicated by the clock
7:16
